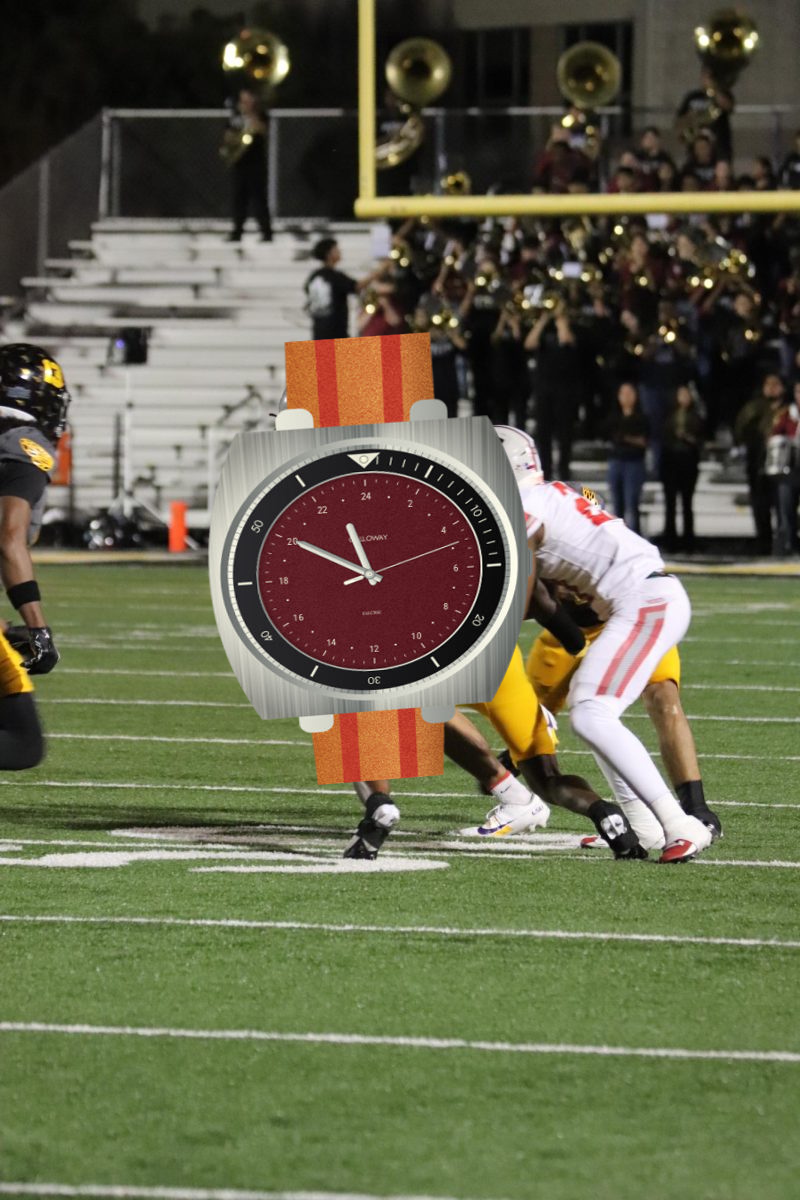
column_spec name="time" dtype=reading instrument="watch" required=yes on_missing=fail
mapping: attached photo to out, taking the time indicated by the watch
22:50:12
